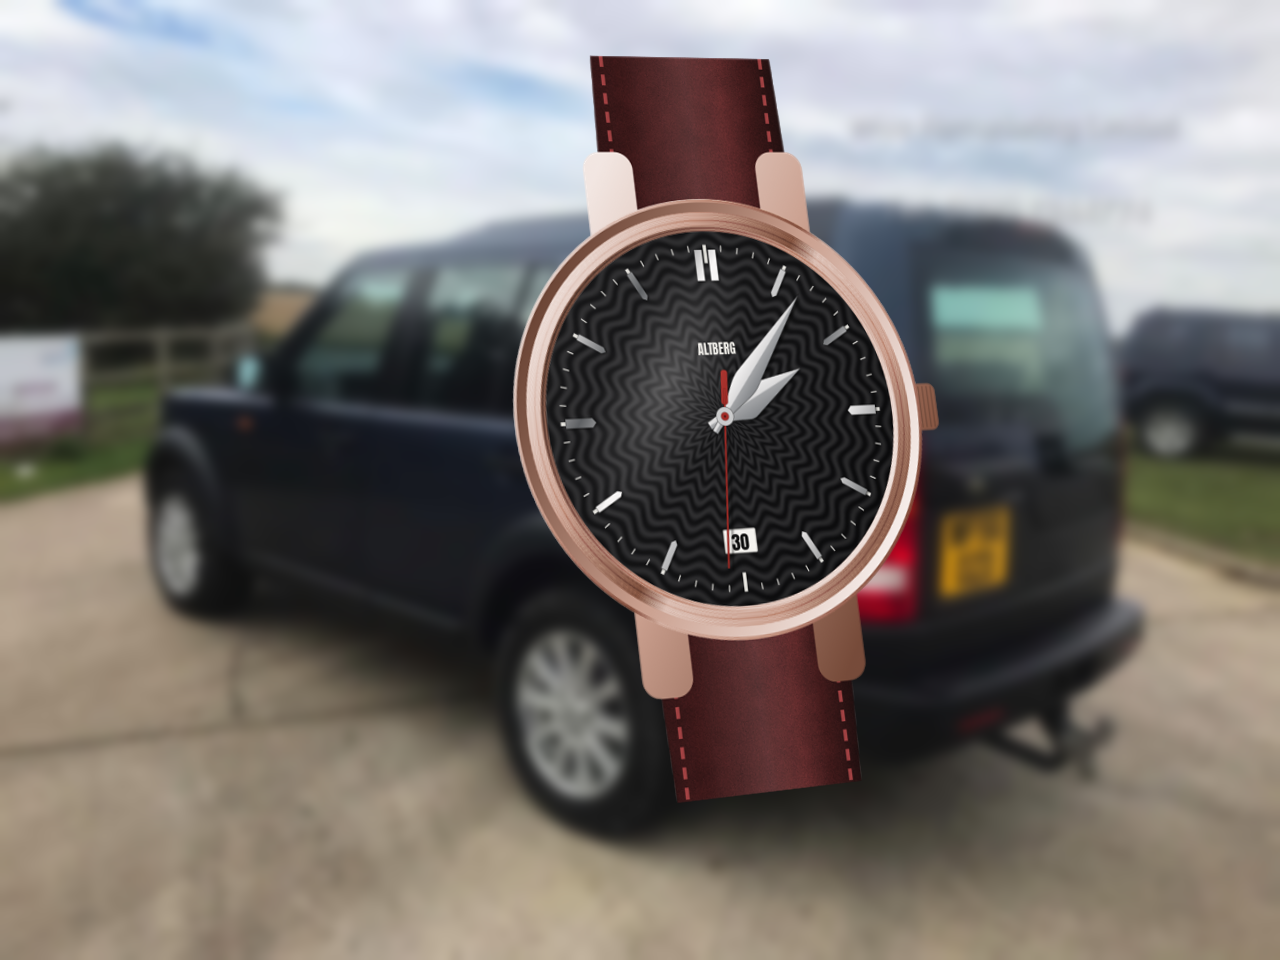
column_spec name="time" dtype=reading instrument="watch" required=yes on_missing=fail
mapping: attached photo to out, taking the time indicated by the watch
2:06:31
